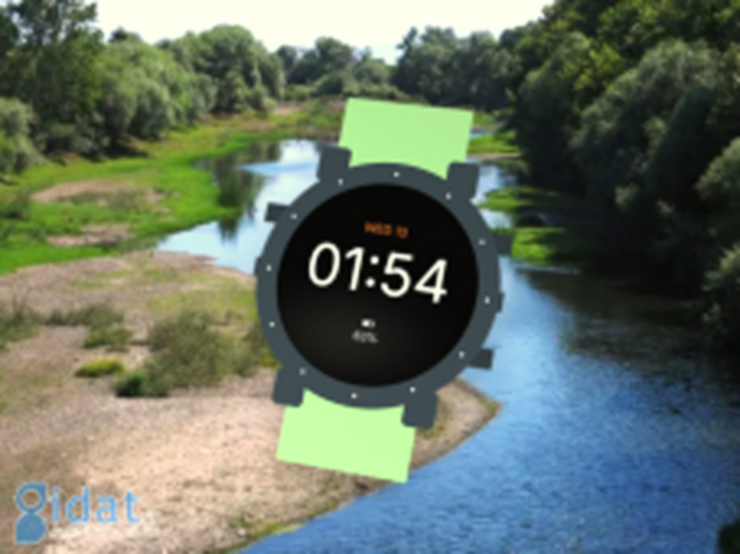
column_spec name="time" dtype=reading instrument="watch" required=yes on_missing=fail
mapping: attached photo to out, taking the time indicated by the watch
1:54
